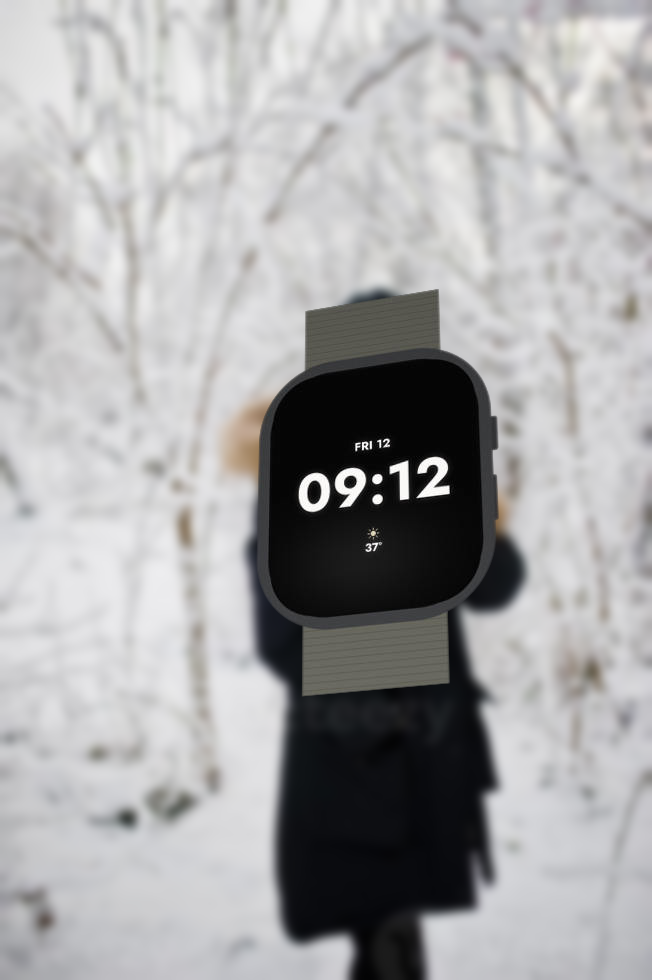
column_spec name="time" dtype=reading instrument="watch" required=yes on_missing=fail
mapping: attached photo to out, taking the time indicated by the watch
9:12
